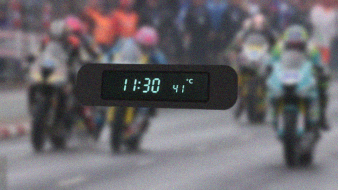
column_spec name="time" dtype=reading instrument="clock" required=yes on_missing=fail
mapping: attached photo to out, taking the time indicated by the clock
11:30
